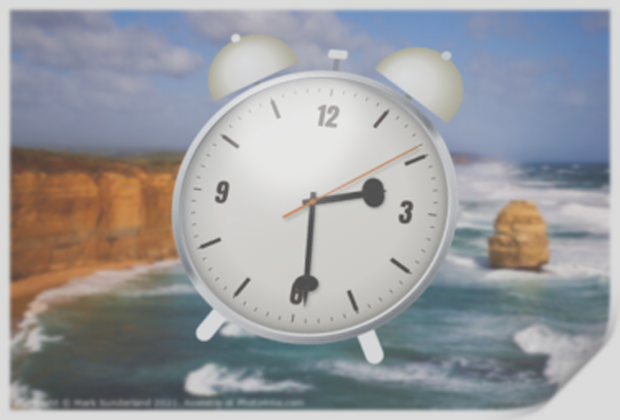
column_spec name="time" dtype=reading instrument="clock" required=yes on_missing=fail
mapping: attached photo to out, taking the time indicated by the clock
2:29:09
